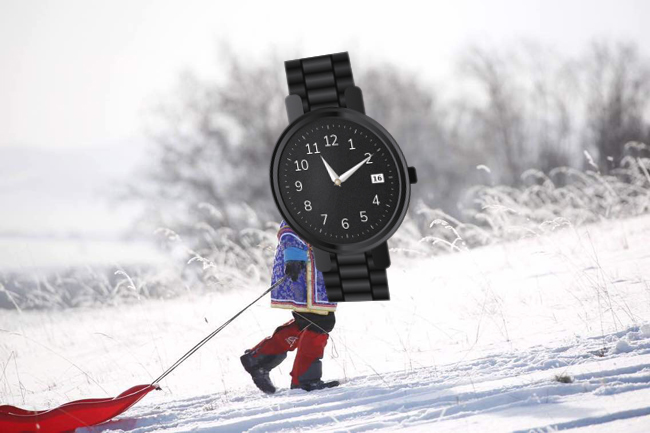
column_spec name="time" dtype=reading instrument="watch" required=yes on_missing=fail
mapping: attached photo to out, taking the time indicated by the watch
11:10
